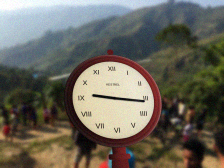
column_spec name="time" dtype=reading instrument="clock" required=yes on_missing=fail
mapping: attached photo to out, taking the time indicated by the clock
9:16
